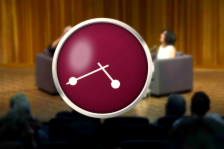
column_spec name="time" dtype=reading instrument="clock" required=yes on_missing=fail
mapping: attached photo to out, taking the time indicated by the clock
4:41
